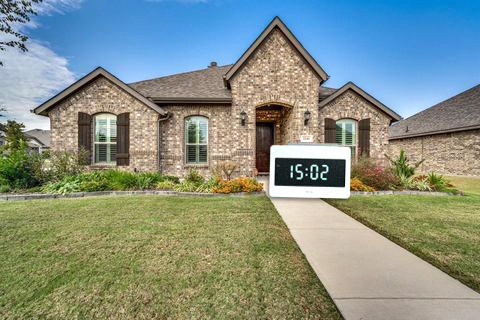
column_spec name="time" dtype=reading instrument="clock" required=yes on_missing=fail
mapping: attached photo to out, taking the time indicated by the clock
15:02
